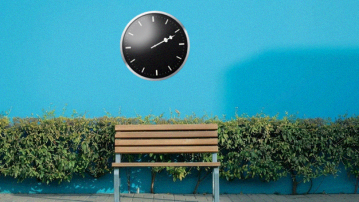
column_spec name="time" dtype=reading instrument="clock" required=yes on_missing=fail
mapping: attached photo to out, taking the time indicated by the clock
2:11
